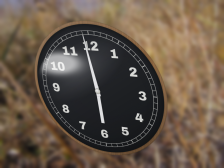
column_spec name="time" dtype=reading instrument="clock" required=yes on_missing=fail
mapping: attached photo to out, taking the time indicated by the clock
5:59
